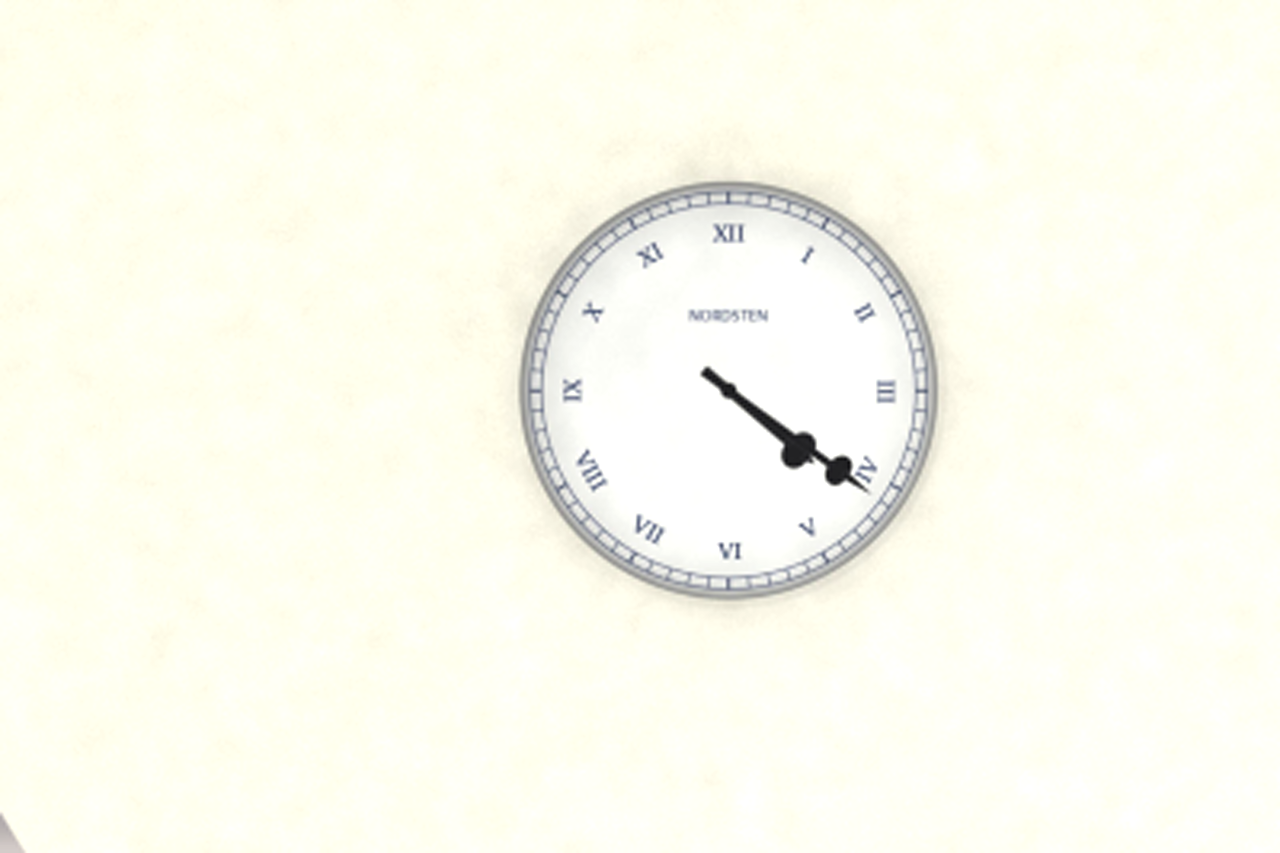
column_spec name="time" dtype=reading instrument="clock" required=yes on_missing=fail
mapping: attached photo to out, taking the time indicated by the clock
4:21
